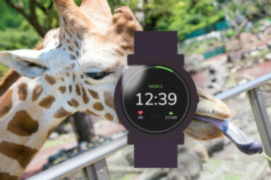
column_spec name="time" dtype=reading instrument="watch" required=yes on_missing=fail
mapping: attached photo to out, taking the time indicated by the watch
12:39
